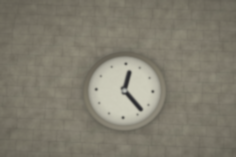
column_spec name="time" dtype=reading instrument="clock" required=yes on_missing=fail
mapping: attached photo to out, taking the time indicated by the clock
12:23
